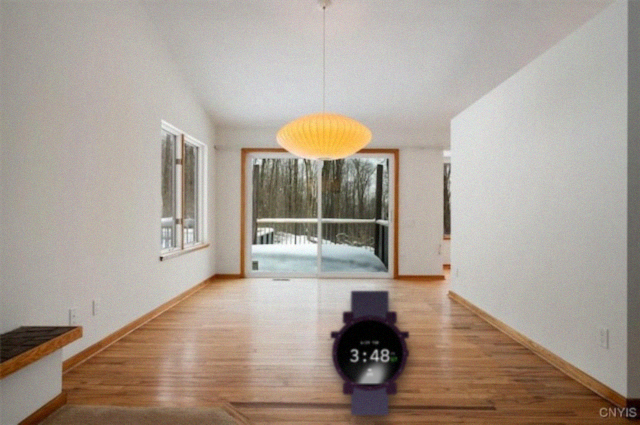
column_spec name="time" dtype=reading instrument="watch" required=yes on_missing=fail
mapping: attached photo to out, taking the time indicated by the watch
3:48
